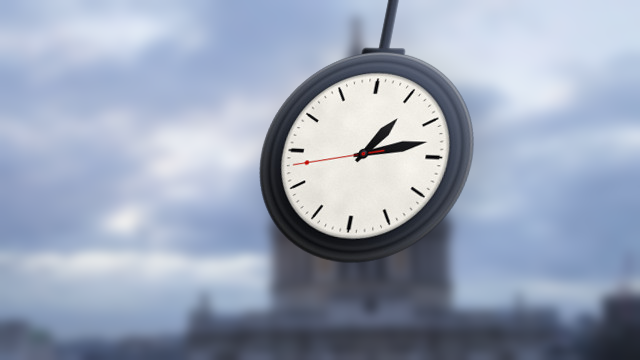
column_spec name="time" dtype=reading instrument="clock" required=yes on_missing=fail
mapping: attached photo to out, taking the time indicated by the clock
1:12:43
